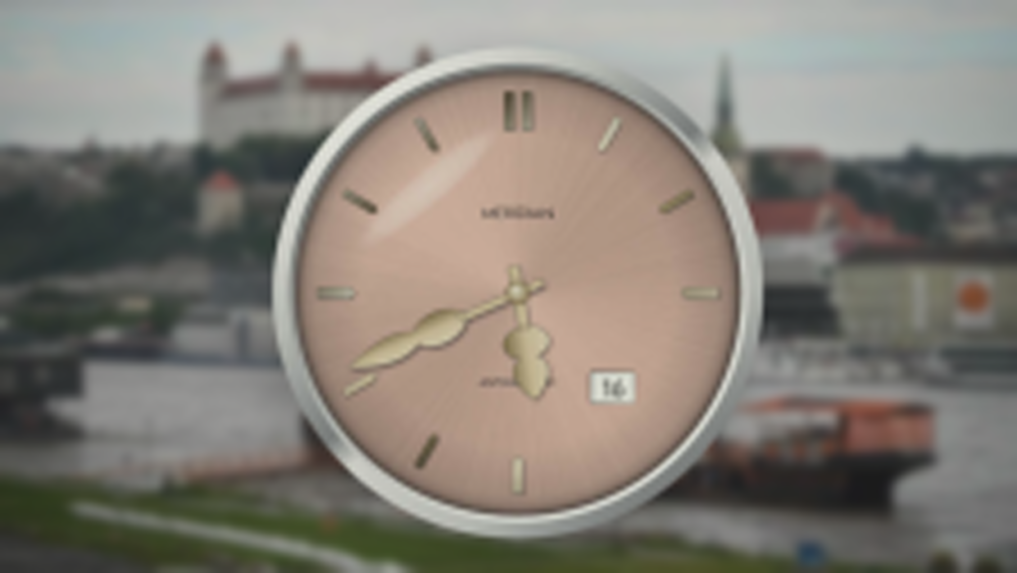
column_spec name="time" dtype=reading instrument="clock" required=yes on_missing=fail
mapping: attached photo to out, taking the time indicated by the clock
5:41
